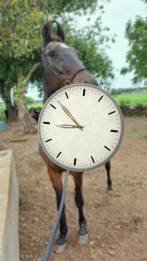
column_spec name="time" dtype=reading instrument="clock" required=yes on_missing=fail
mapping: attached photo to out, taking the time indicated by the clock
8:52
